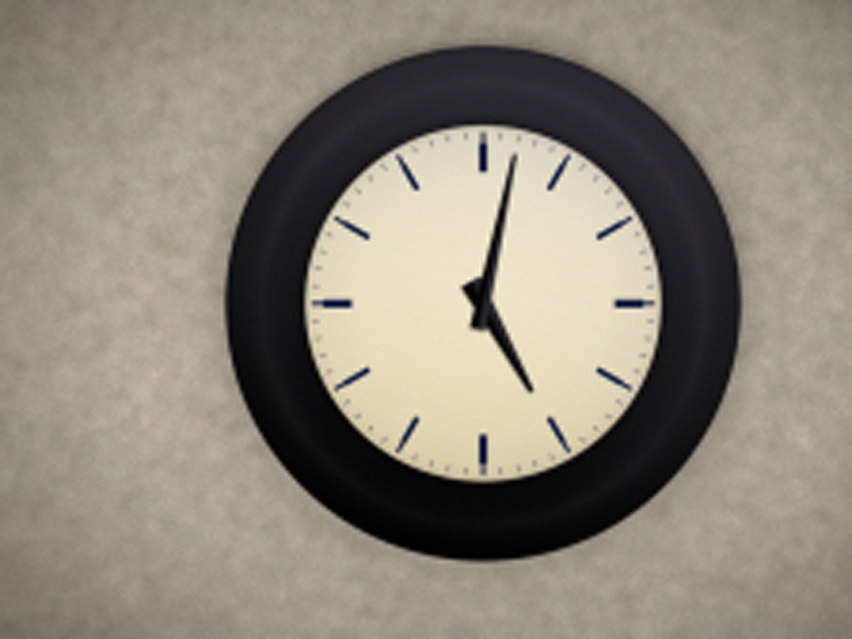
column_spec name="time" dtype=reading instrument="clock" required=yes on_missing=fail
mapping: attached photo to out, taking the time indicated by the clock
5:02
